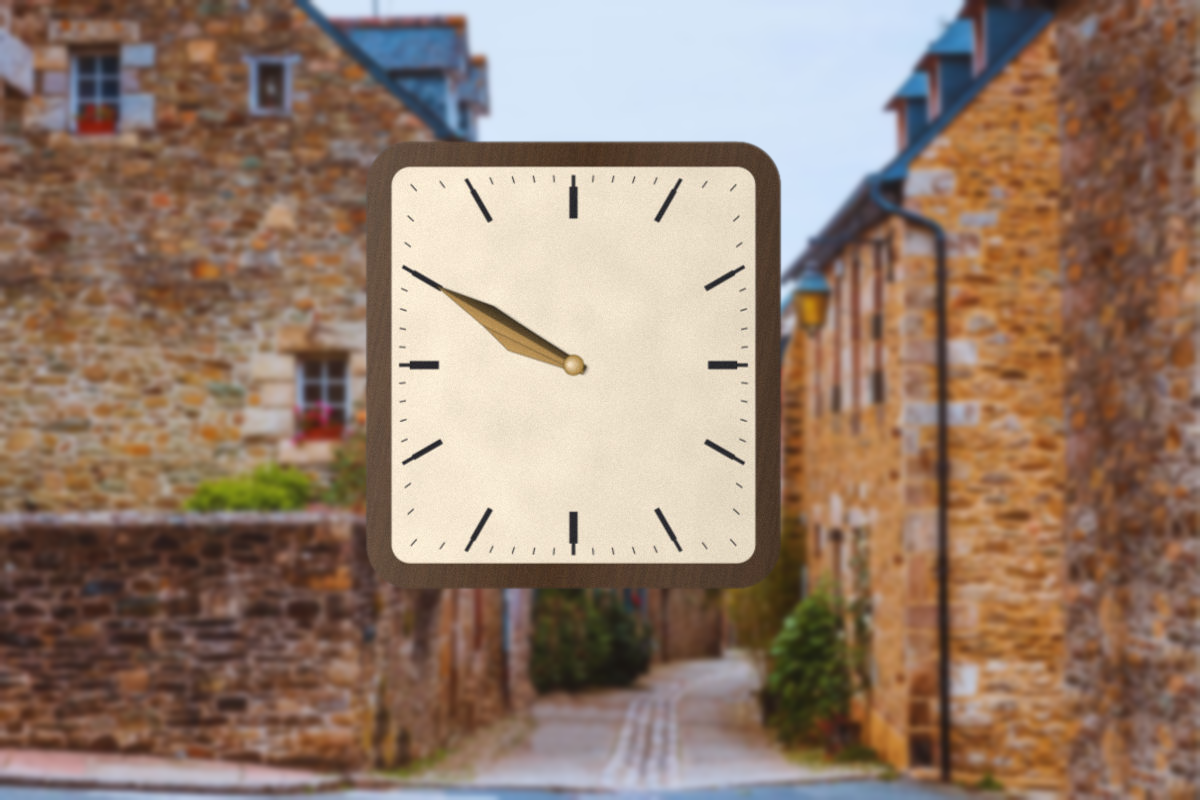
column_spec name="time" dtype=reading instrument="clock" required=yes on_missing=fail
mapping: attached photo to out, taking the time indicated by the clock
9:50
